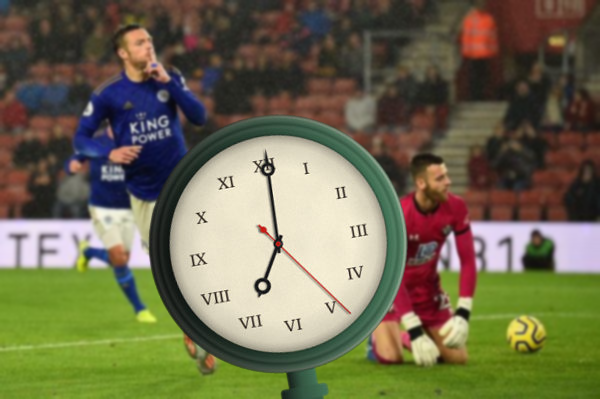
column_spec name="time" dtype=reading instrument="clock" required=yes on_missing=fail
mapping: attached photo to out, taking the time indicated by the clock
7:00:24
